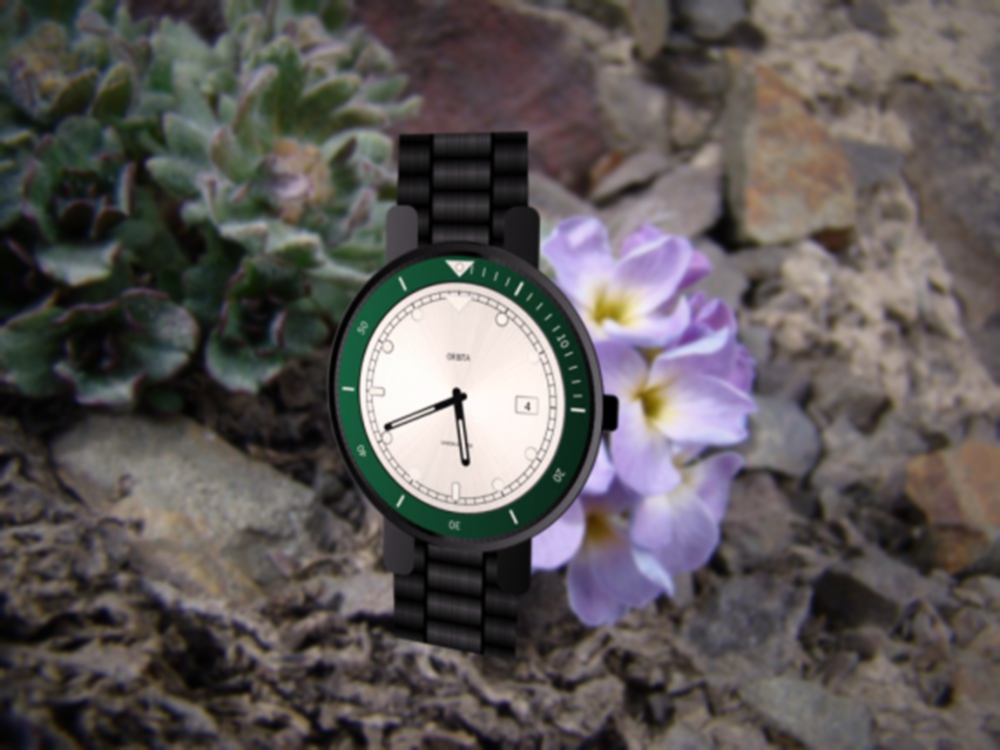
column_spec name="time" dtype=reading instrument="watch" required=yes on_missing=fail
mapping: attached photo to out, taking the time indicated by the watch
5:41
